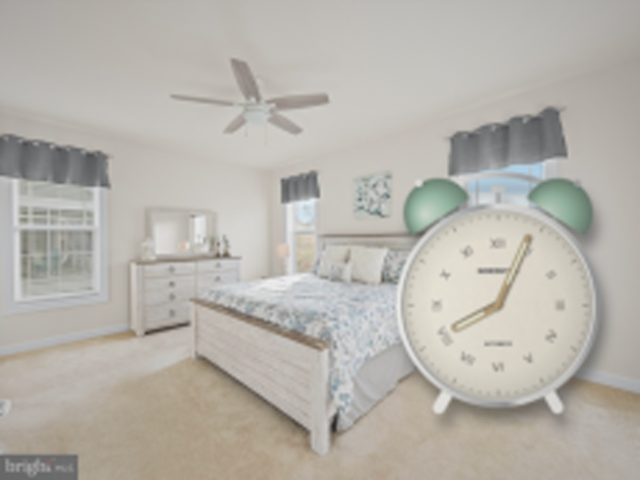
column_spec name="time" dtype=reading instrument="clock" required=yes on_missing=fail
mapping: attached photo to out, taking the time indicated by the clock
8:04
